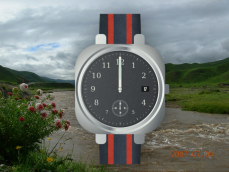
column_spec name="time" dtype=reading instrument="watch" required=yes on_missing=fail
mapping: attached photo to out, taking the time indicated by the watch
12:00
